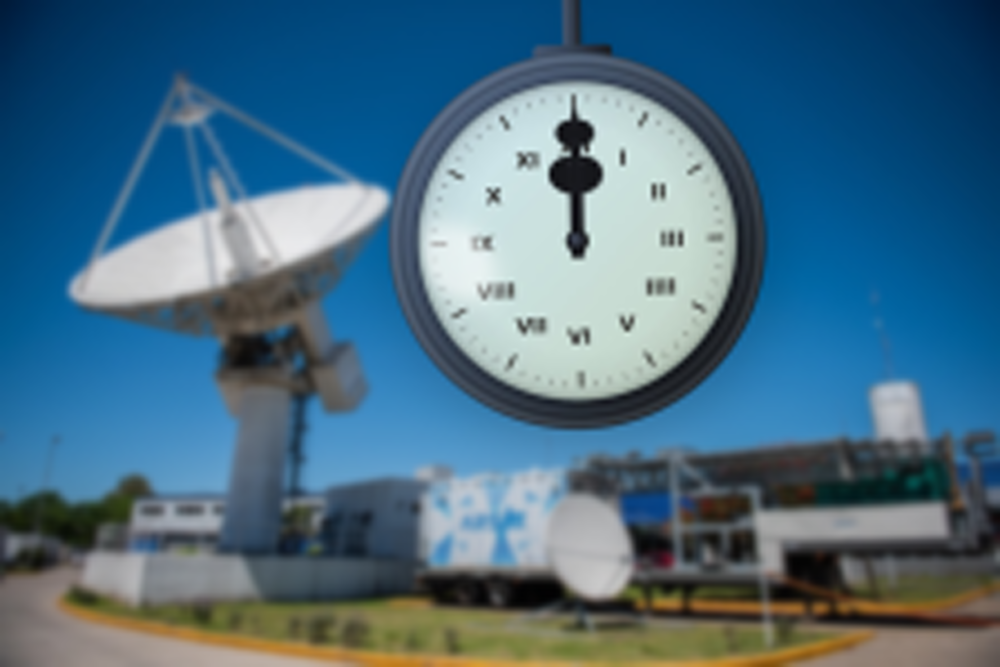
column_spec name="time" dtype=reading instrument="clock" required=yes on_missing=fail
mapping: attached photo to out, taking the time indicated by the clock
12:00
